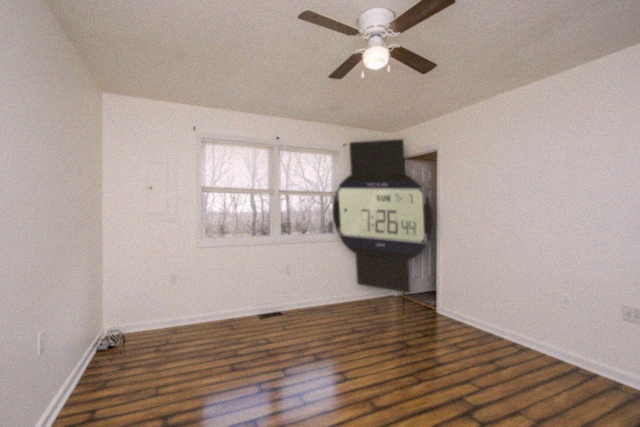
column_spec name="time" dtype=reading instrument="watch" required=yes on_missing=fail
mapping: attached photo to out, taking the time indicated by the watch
7:26:44
